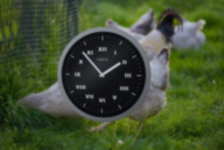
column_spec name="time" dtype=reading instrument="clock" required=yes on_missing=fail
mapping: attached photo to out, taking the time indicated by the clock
1:53
